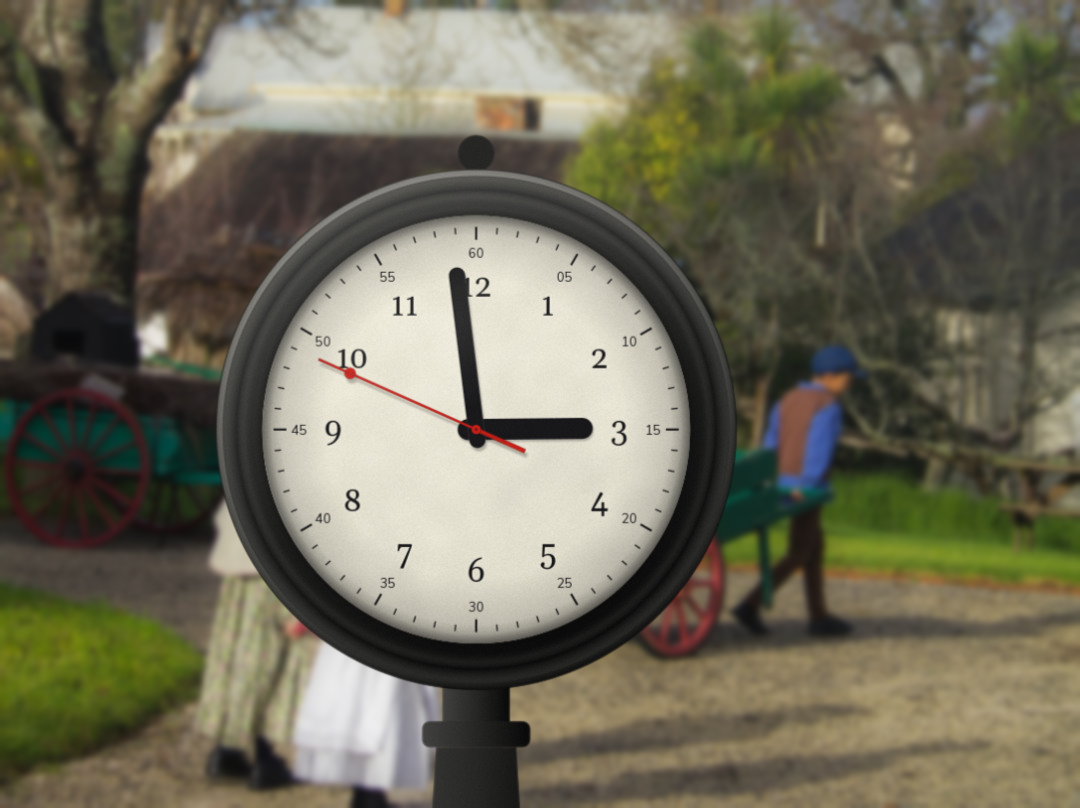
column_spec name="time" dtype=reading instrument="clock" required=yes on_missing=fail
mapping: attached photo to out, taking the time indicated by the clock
2:58:49
